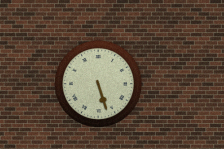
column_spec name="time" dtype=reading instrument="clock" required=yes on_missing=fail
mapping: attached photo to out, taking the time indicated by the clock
5:27
